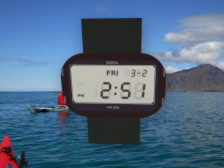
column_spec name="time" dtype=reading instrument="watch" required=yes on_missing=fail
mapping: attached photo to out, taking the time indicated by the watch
2:51
